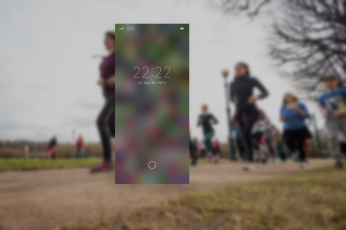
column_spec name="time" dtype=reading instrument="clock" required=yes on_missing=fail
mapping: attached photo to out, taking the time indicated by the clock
22:22
